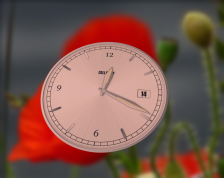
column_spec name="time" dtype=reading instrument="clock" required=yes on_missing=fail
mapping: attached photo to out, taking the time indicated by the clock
12:19
